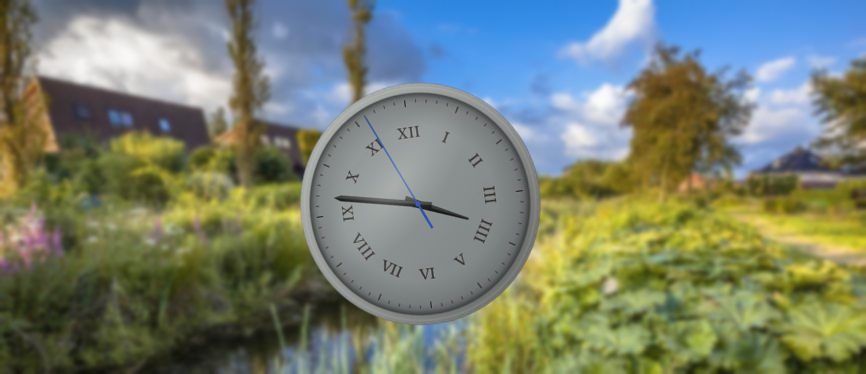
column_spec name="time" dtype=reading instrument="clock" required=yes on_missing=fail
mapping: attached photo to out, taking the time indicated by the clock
3:46:56
